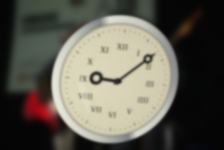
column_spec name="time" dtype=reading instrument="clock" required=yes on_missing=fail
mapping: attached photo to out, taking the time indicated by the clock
9:08
